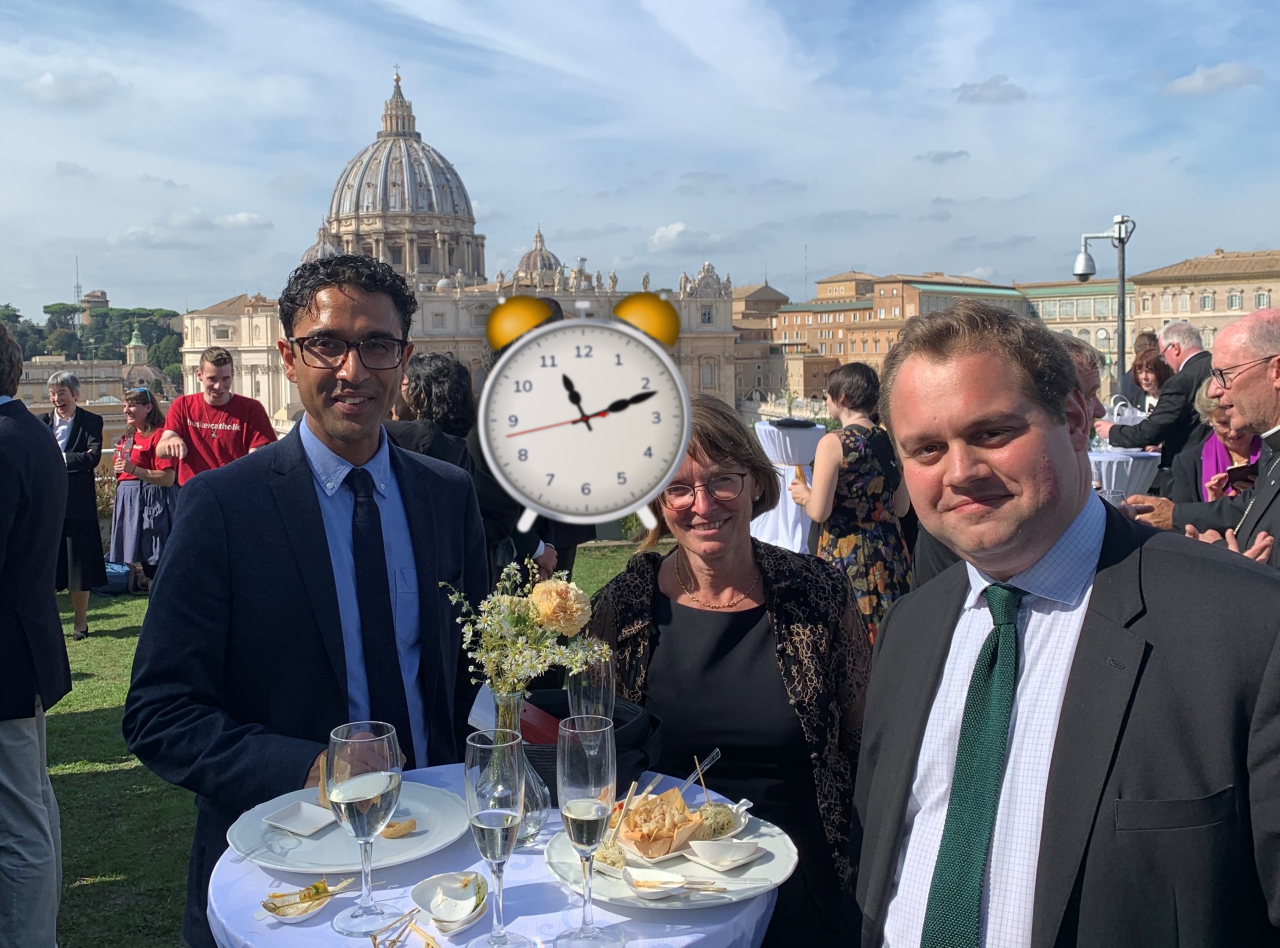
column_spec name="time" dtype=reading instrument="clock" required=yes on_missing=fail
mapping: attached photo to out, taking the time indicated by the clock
11:11:43
